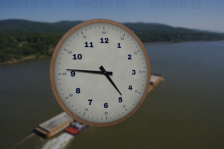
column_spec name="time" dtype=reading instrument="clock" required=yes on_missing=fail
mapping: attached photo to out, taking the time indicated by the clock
4:46
